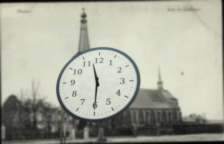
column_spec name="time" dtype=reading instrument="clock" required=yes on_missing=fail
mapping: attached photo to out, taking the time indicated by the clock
11:30
